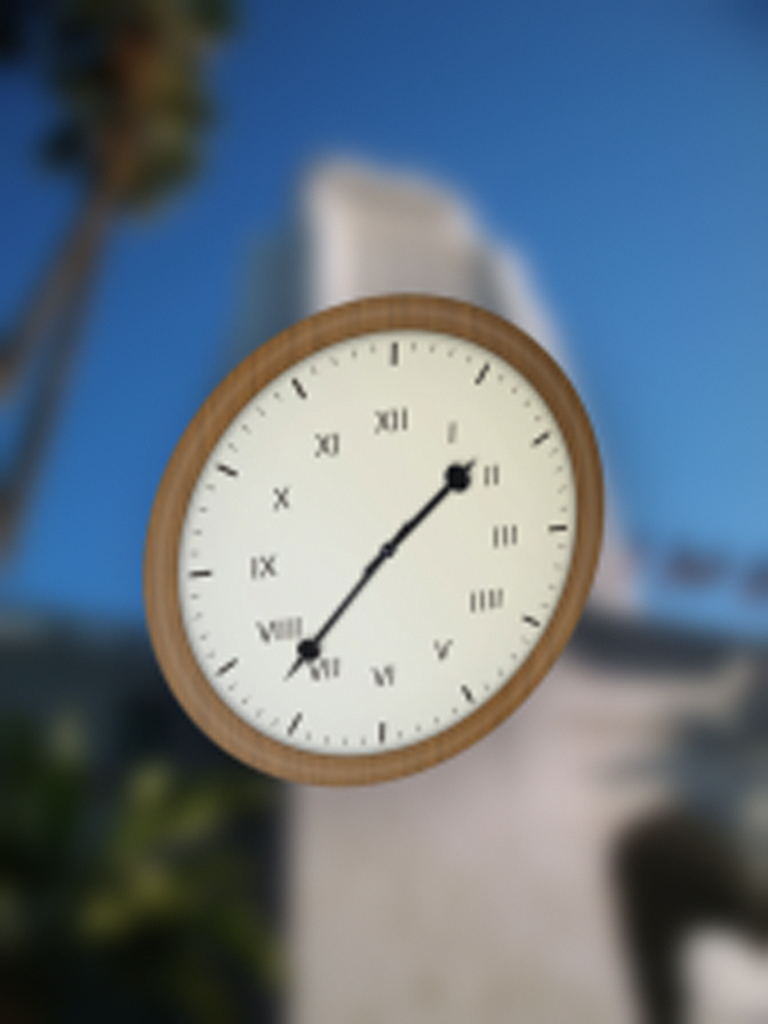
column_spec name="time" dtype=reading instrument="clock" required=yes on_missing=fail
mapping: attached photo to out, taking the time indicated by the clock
1:37
